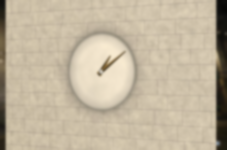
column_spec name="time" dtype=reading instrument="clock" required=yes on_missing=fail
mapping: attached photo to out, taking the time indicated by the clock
1:09
